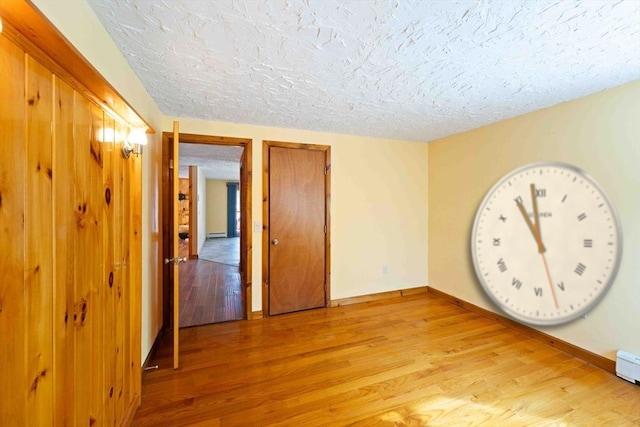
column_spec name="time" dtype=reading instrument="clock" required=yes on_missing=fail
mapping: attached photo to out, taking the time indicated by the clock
10:58:27
